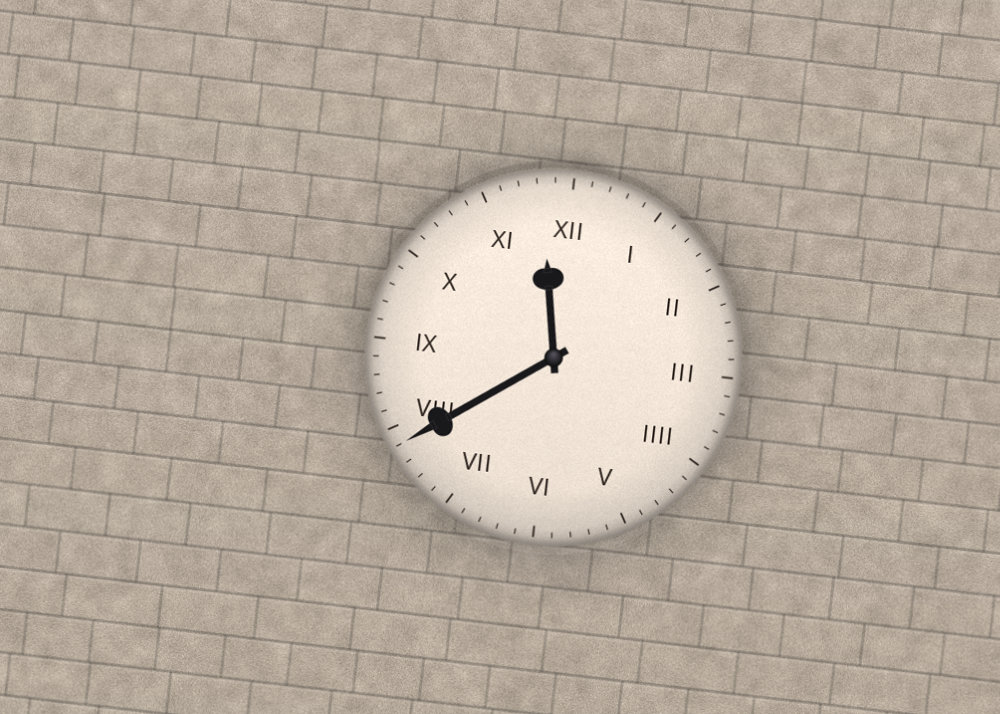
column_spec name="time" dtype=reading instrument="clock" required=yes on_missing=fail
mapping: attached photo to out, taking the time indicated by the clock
11:39
